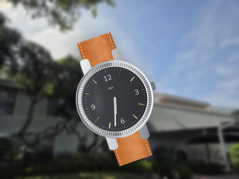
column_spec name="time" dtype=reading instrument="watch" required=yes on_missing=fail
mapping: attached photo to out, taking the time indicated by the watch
6:33
